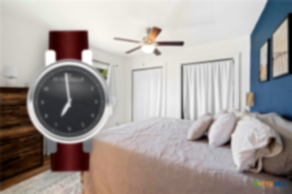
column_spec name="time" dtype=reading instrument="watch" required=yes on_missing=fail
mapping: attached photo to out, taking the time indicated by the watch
6:59
